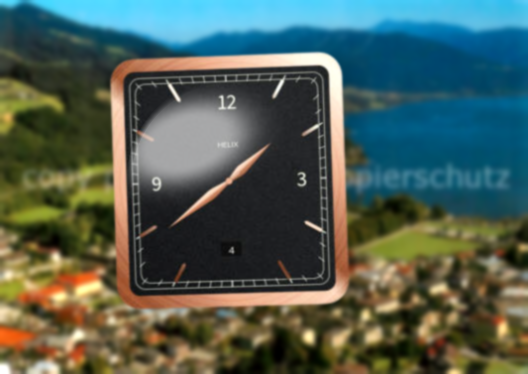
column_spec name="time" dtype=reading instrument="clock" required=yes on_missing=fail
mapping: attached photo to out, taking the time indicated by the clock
1:39
